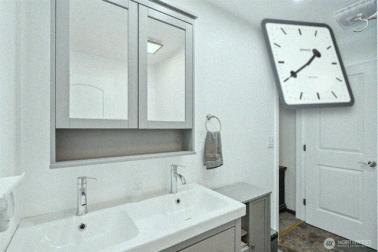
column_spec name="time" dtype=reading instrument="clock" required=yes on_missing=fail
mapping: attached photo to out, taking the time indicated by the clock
1:40
